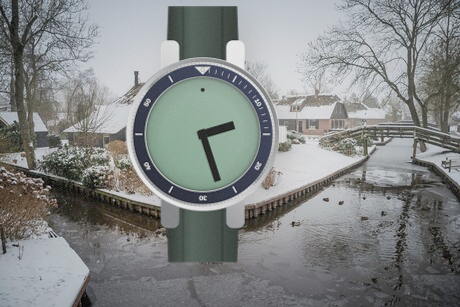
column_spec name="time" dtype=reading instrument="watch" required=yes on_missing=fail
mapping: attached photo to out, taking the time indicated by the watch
2:27
